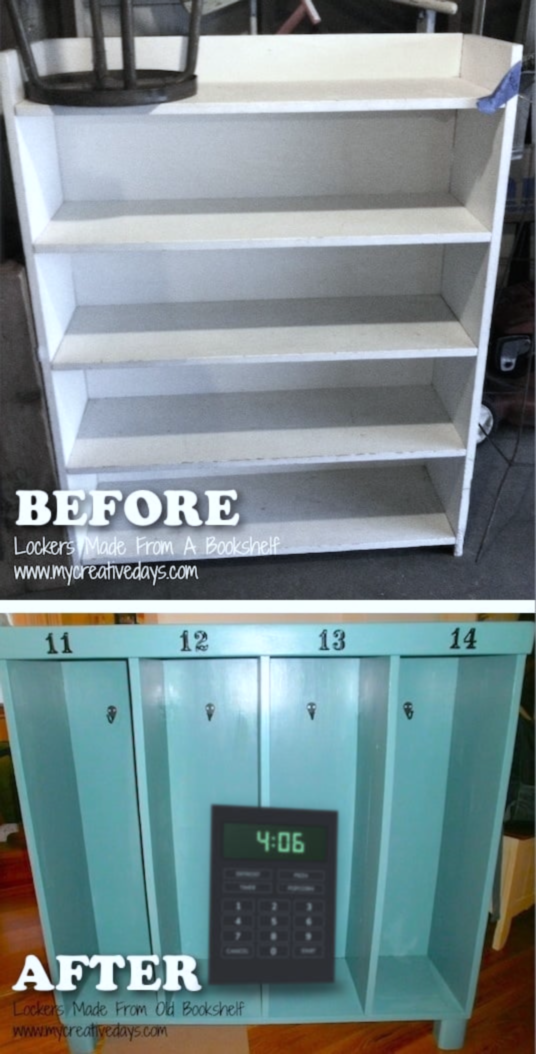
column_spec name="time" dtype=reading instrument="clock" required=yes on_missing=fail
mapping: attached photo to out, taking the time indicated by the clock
4:06
